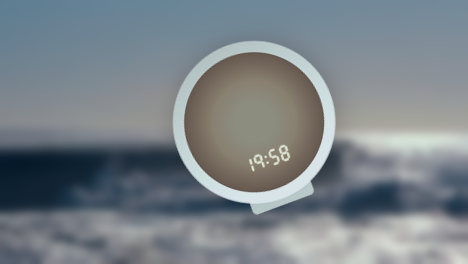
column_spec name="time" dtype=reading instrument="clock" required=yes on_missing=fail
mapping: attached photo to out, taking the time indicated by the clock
19:58
